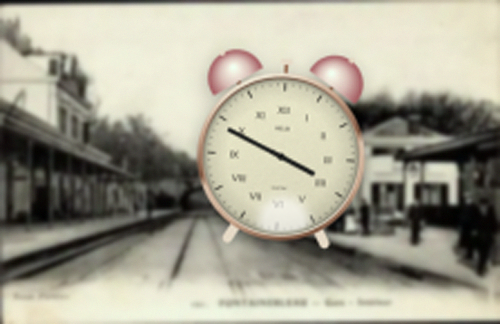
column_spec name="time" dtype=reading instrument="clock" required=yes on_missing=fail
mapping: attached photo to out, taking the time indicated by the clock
3:49
